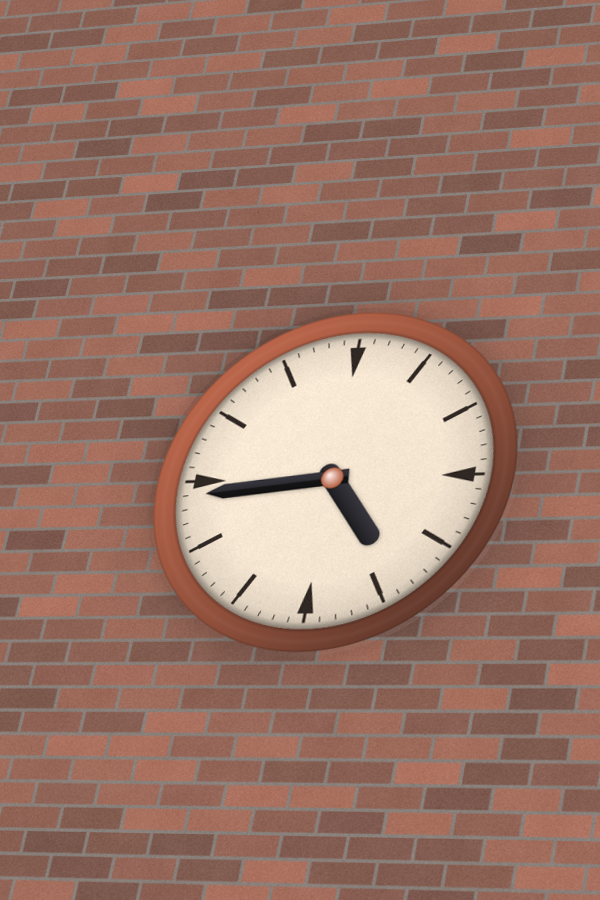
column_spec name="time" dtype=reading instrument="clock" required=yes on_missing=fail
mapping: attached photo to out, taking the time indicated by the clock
4:44
